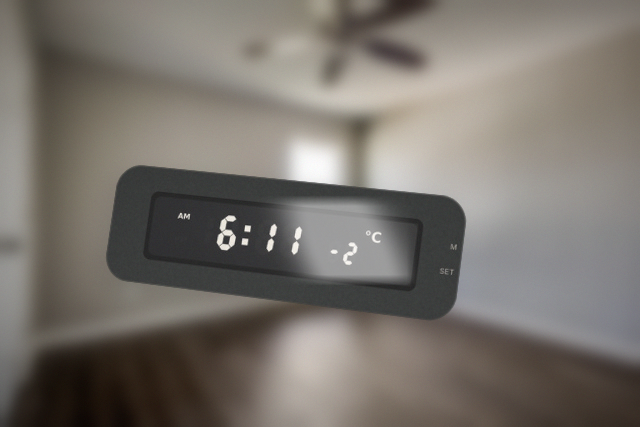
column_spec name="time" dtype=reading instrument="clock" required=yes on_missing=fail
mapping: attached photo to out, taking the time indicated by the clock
6:11
